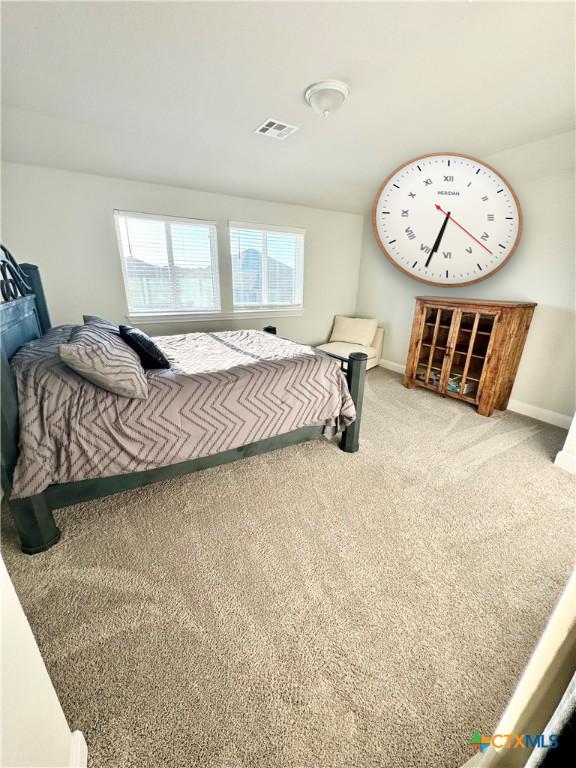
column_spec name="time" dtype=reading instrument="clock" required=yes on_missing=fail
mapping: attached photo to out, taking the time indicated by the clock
6:33:22
